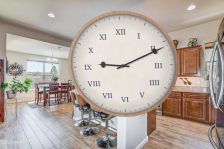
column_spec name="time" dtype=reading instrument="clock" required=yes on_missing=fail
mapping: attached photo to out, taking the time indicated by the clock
9:11
